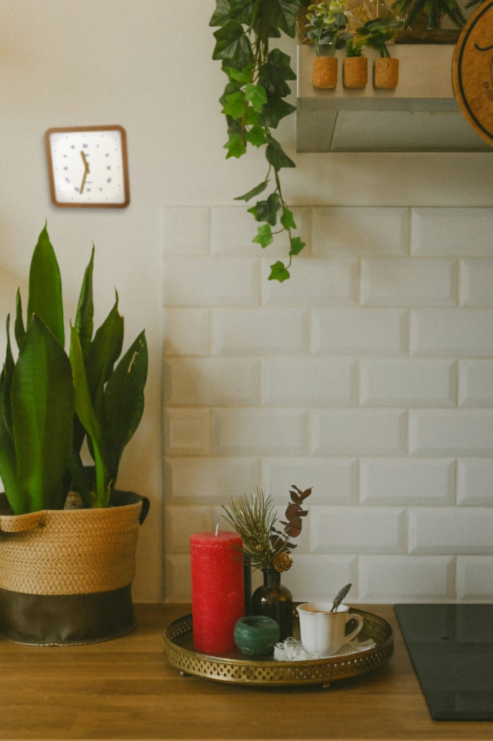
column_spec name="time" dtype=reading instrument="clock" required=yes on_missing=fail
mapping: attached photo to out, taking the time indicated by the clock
11:33
